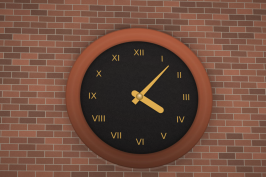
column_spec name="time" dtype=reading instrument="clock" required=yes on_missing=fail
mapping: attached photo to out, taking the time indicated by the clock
4:07
